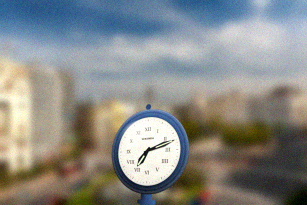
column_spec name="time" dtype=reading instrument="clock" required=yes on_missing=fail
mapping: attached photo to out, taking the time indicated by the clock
7:12
